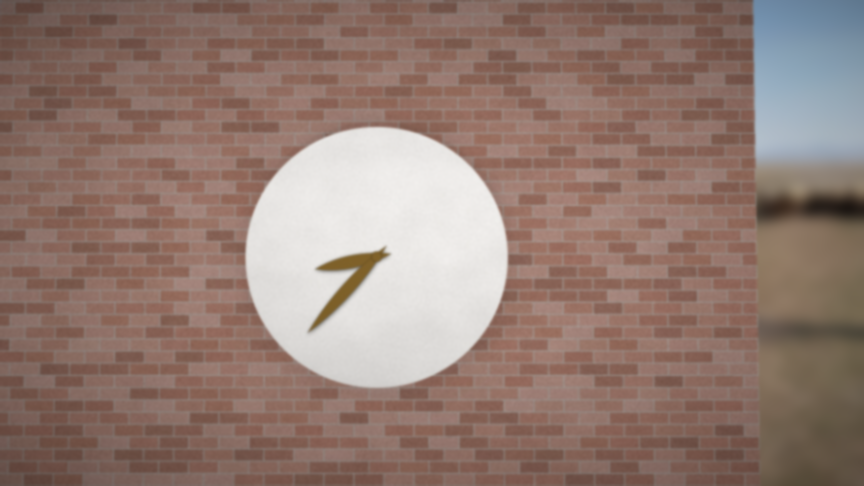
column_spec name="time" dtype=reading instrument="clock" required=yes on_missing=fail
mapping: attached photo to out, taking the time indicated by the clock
8:37
